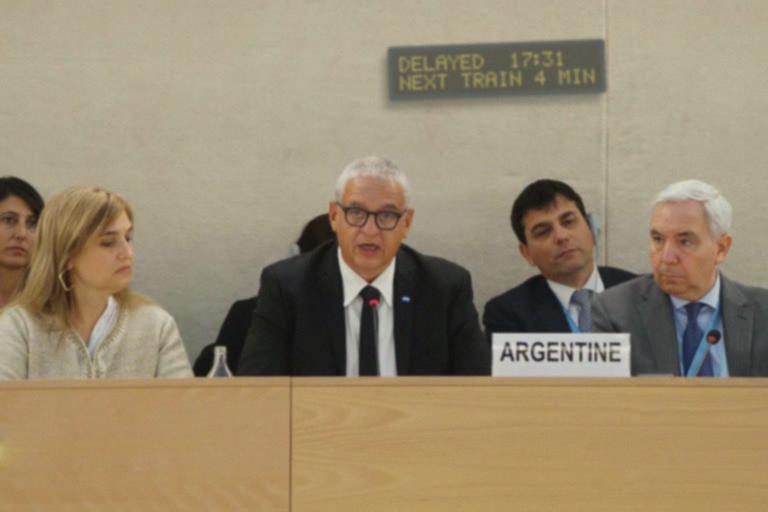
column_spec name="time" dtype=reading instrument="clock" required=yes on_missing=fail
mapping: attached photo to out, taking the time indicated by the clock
17:31
